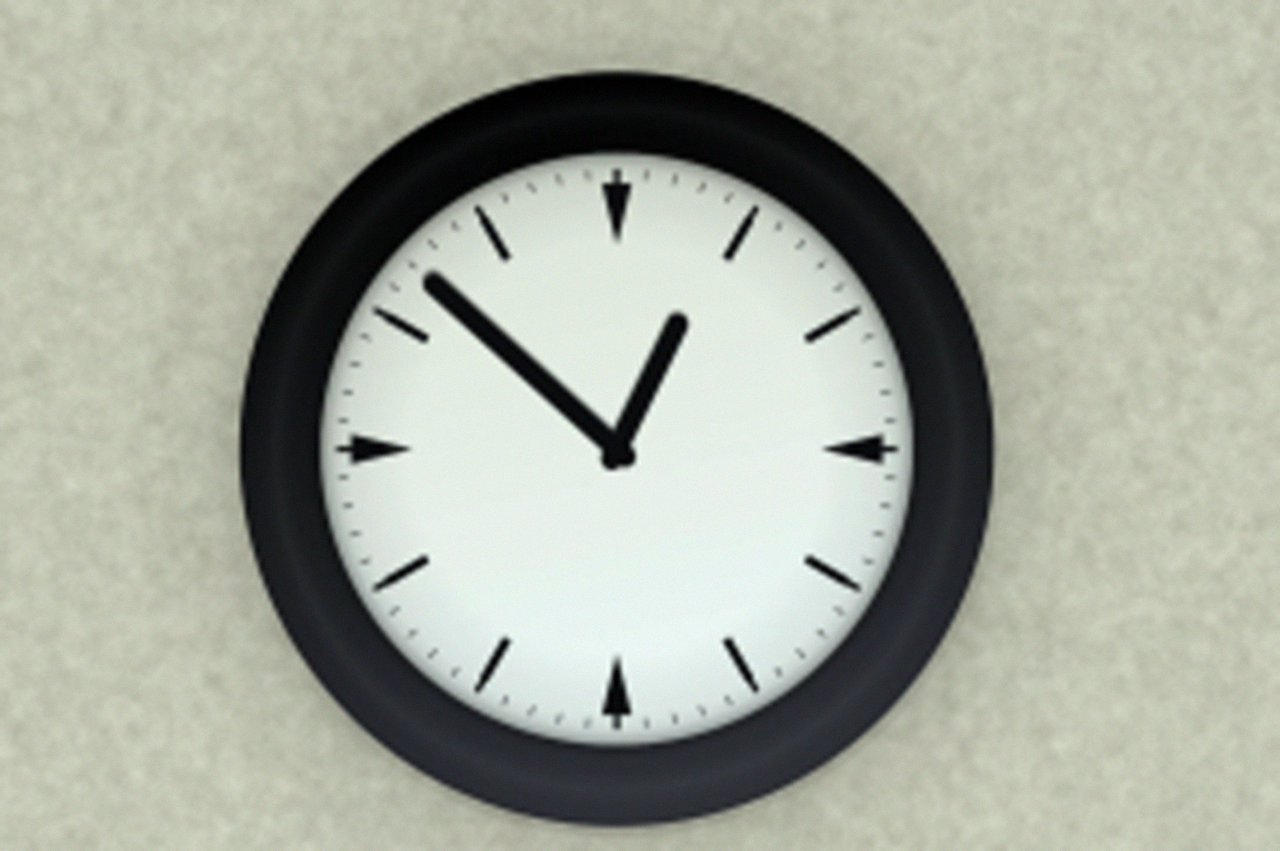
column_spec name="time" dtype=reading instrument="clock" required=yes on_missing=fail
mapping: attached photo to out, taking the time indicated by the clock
12:52
